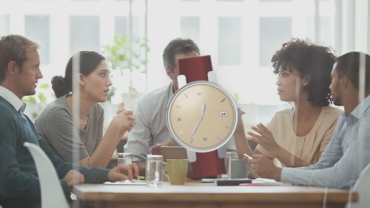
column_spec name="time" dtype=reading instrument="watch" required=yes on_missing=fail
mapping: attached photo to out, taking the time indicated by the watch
12:36
